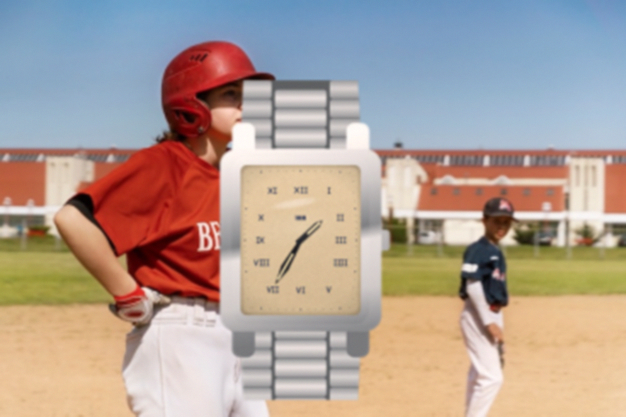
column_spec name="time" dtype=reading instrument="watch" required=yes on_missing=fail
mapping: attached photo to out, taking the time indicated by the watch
1:35
